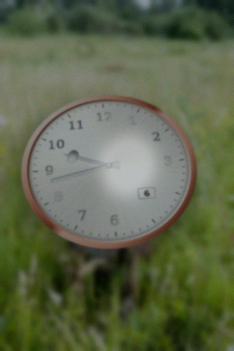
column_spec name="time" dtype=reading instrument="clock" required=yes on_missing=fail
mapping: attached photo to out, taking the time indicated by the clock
9:43
